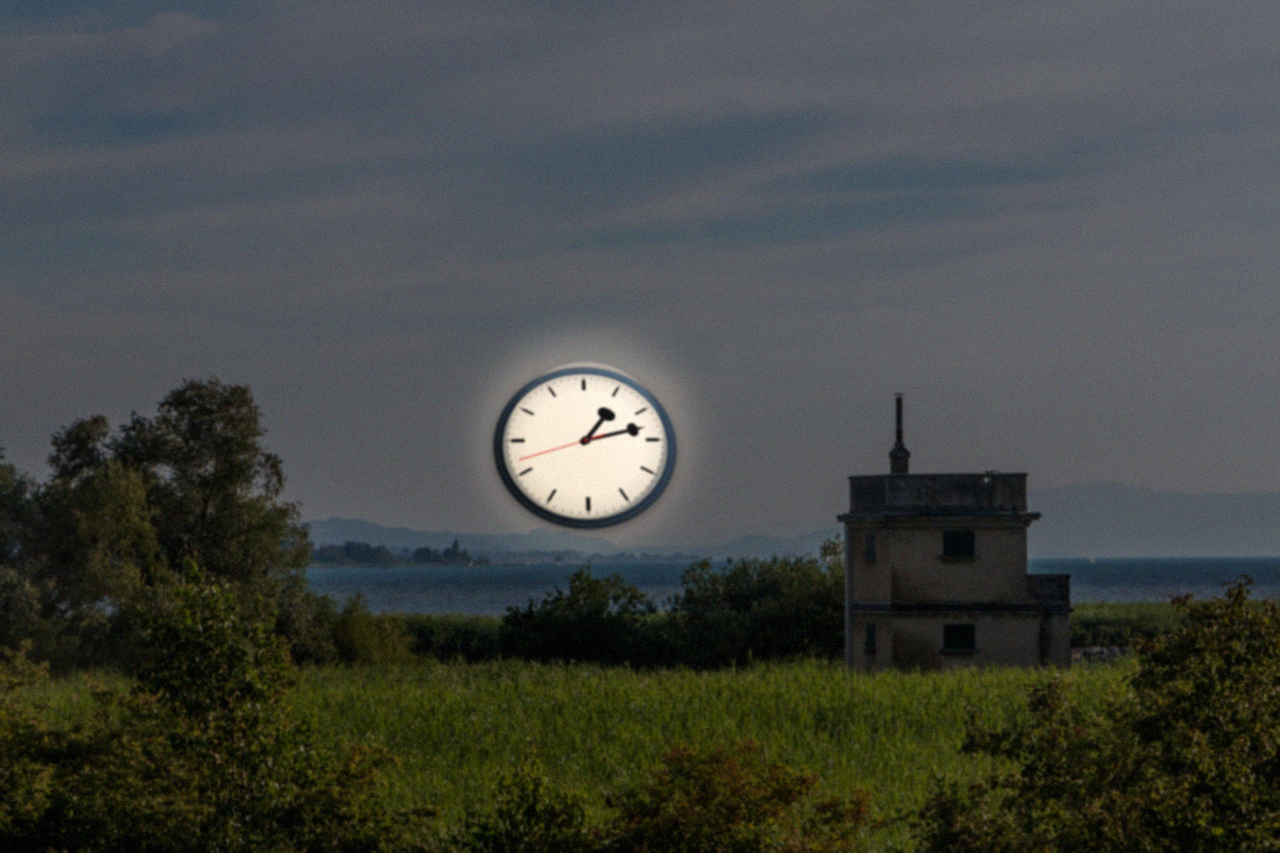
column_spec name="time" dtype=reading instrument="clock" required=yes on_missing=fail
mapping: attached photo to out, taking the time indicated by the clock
1:12:42
